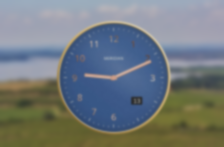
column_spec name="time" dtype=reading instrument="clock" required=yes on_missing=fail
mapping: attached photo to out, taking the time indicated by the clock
9:11
